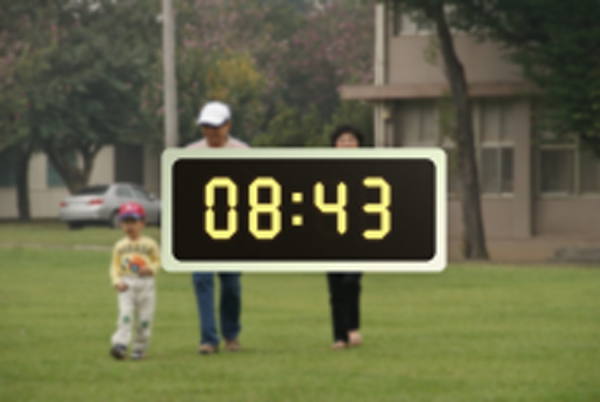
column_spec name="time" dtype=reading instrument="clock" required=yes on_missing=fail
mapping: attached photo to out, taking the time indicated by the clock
8:43
